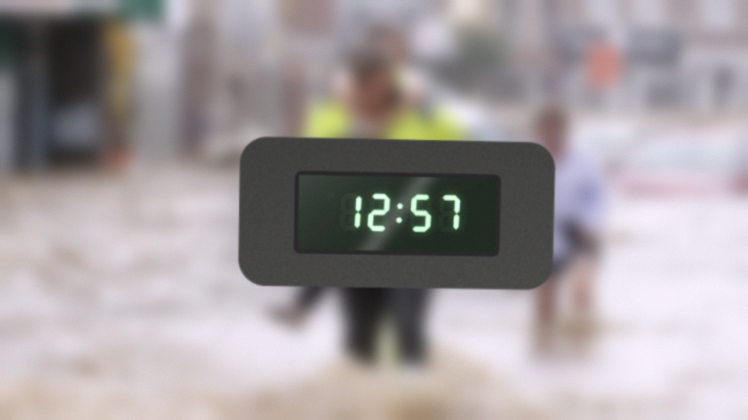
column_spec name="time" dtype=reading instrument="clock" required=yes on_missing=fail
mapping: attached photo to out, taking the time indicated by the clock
12:57
